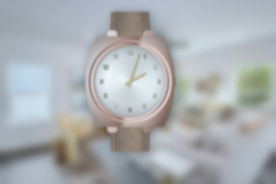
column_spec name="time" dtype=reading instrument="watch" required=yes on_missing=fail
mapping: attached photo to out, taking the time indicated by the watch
2:03
